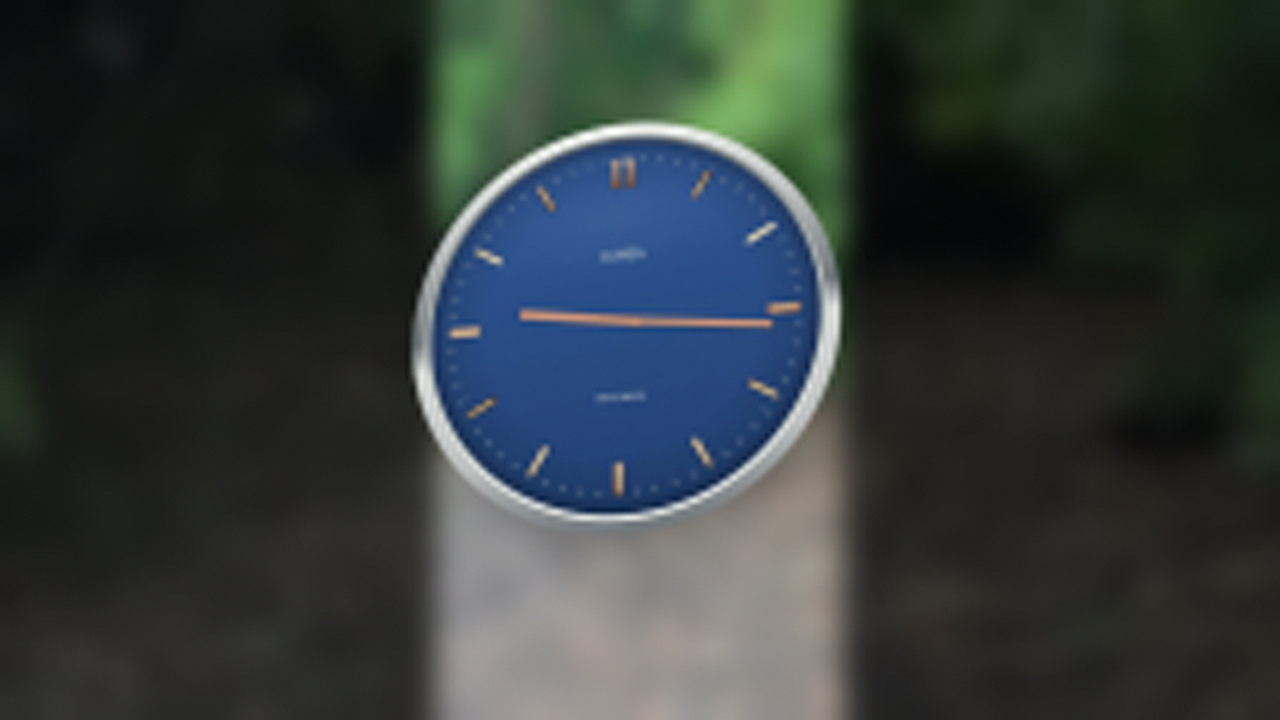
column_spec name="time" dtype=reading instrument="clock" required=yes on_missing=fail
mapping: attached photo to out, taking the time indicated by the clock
9:16
